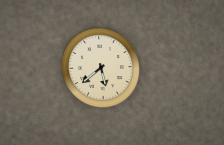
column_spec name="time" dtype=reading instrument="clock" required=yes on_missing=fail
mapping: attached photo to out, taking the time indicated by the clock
5:39
